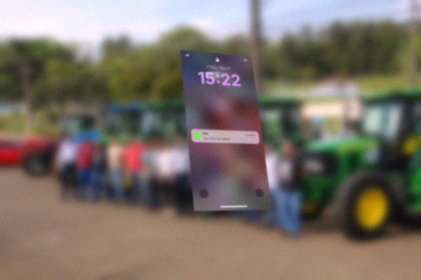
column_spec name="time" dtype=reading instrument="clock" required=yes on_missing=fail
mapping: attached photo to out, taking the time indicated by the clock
15:22
